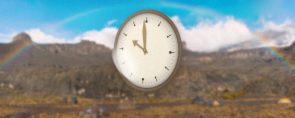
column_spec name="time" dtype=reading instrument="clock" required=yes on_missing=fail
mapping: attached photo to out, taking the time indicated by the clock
9:59
